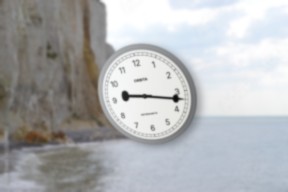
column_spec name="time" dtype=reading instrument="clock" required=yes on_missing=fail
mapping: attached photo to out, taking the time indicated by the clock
9:17
